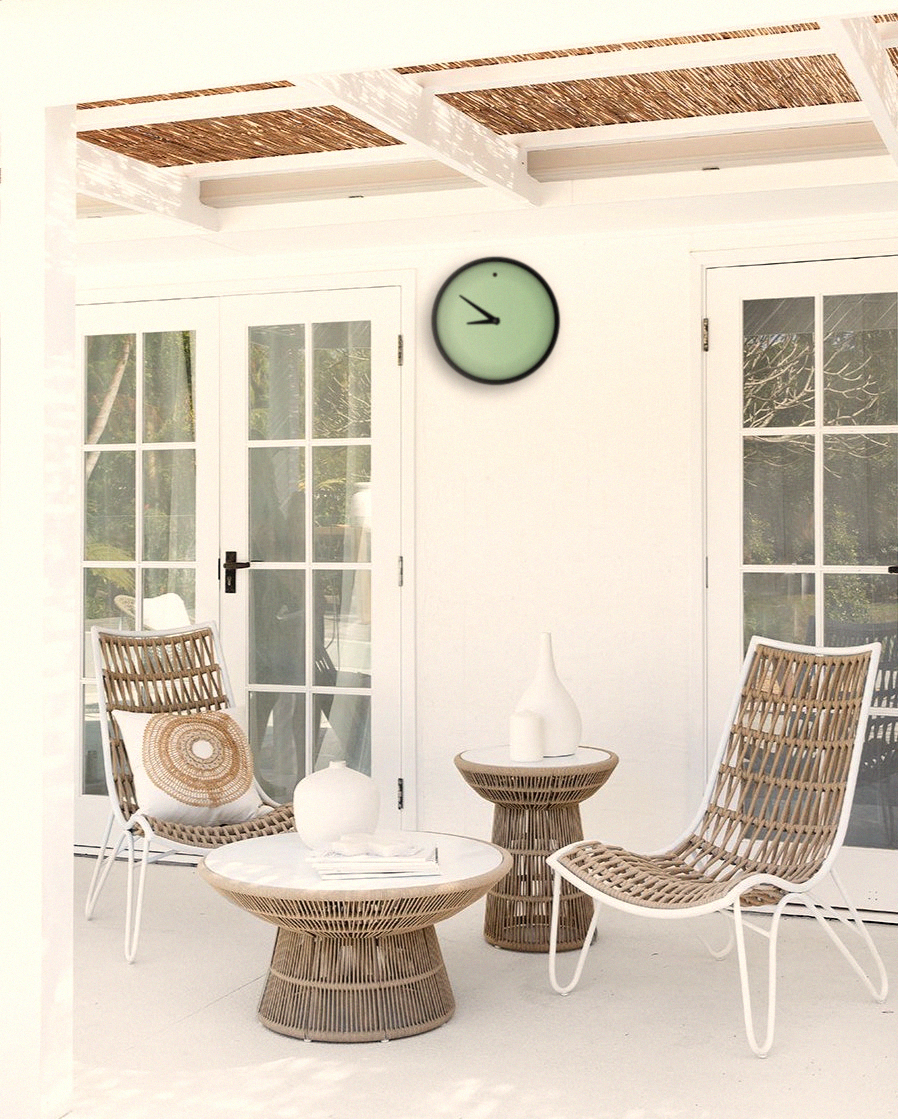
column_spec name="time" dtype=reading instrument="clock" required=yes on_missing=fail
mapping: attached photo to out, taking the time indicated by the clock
8:51
